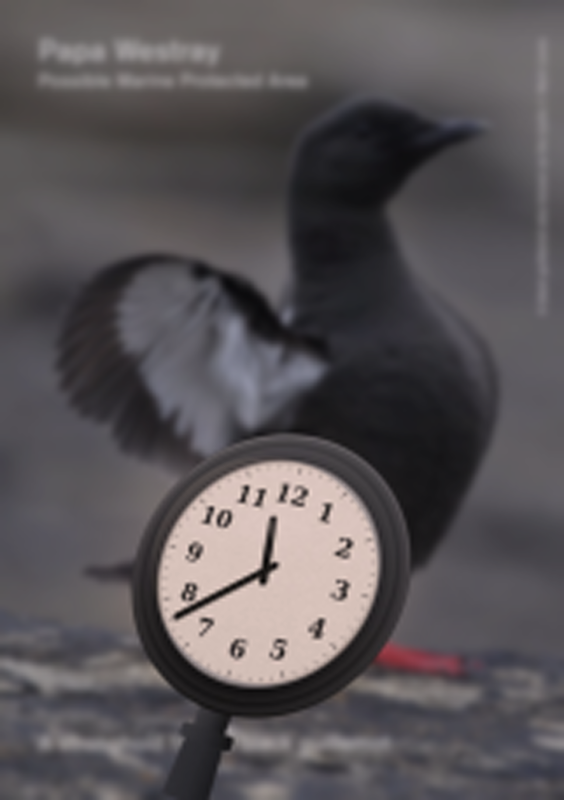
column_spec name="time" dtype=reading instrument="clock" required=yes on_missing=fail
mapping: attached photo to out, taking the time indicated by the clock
11:38
